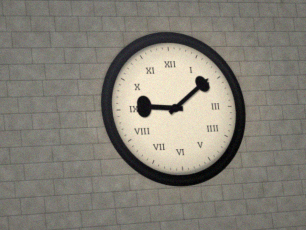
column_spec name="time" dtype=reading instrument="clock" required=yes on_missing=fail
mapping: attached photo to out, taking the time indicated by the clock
9:09
